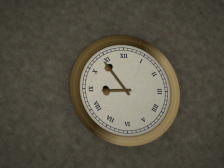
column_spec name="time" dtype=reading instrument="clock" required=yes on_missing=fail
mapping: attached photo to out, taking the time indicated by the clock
8:54
